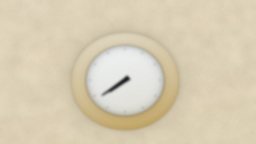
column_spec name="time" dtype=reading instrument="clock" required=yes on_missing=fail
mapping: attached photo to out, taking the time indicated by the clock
7:39
